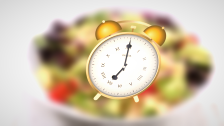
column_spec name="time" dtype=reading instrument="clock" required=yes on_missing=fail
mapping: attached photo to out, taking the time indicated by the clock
7:00
